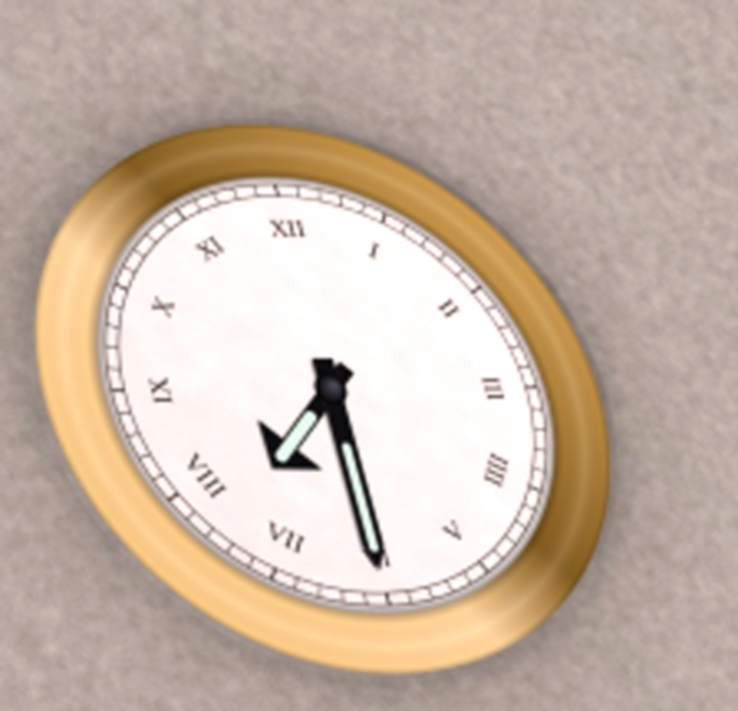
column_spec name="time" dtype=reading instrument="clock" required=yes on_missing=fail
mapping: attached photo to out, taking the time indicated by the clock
7:30
